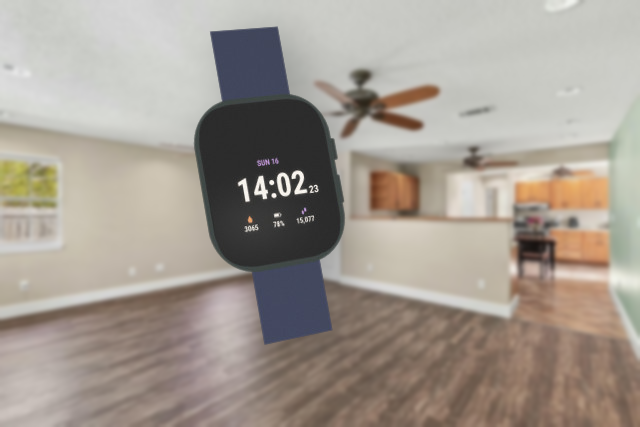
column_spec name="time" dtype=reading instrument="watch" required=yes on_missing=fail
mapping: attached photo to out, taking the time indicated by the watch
14:02:23
